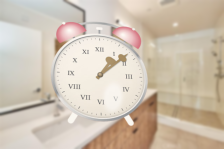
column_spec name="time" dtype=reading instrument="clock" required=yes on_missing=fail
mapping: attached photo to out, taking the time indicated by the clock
1:08
